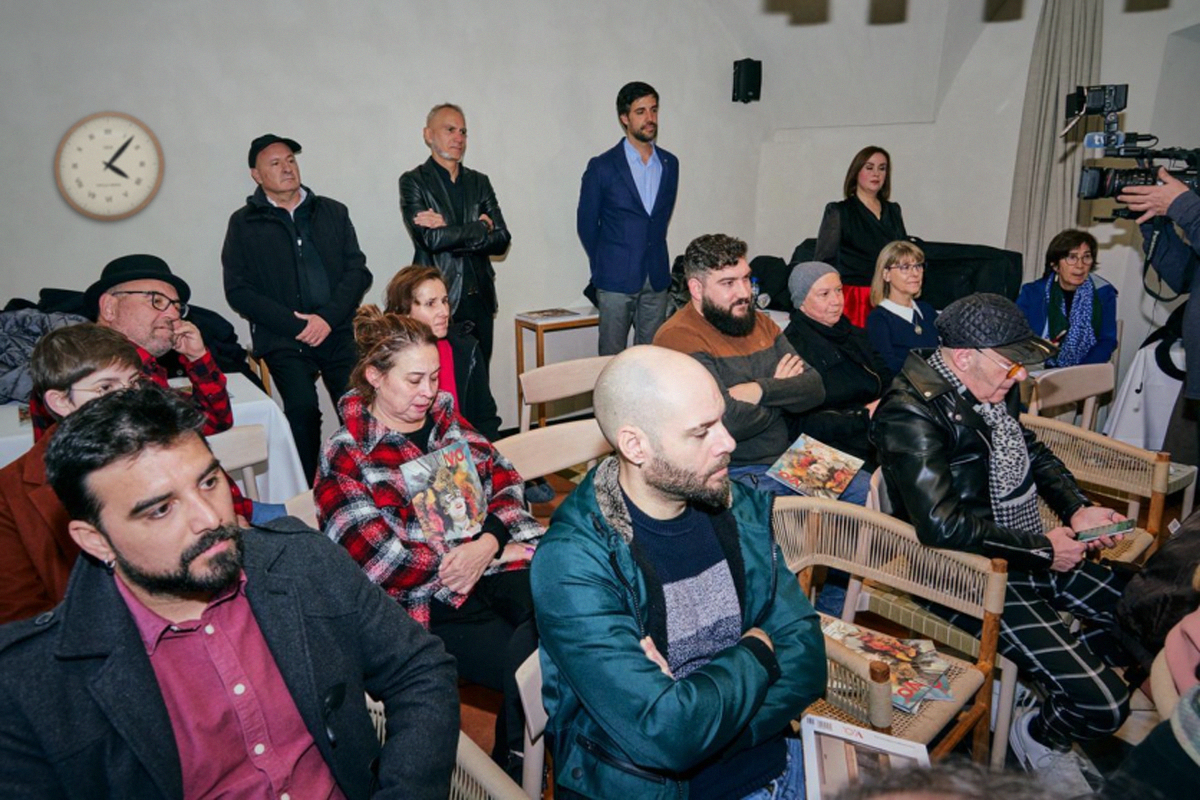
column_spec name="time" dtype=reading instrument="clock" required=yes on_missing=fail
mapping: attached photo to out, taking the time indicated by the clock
4:07
